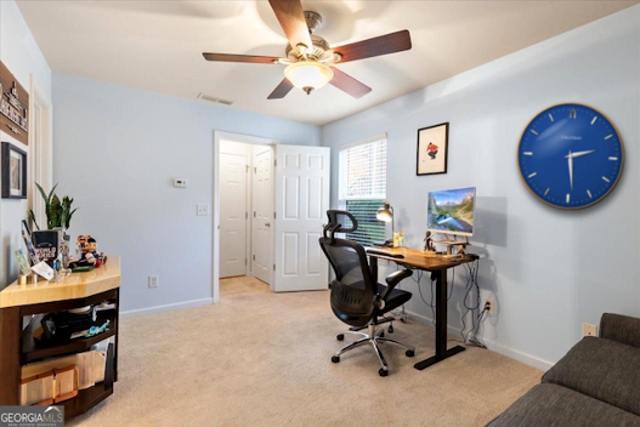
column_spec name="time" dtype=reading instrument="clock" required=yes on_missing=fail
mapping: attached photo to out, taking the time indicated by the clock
2:29
